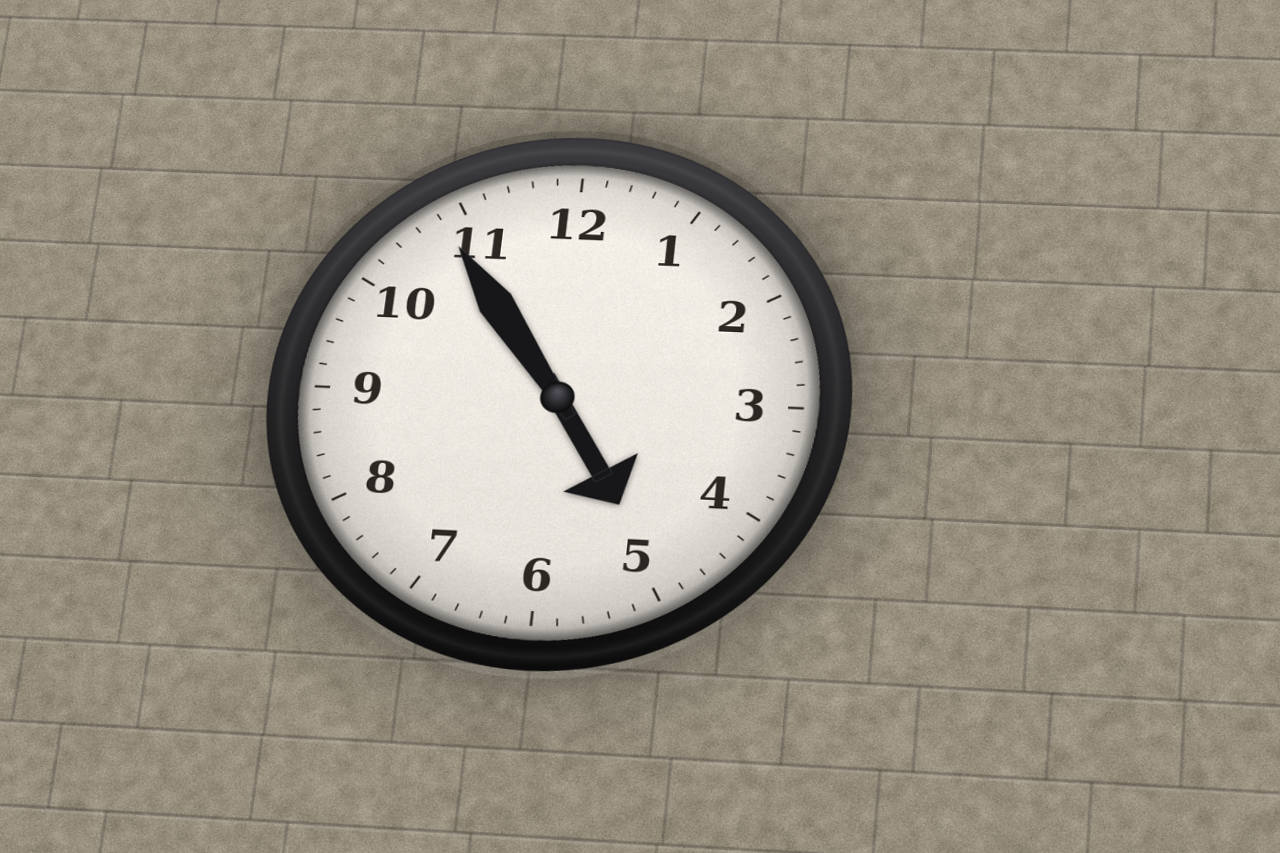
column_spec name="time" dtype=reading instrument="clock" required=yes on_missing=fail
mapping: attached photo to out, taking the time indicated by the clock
4:54
